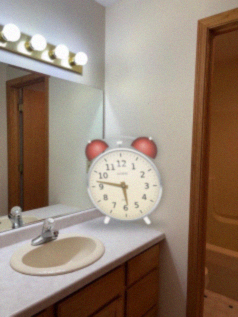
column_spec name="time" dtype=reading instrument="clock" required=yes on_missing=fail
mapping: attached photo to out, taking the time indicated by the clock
5:47
